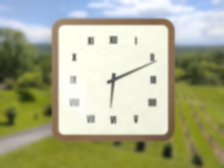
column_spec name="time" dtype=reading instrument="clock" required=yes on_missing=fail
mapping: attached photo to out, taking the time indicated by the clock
6:11
